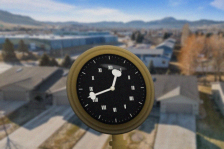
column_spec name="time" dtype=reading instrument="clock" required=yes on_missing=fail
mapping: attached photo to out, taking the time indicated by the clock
12:42
